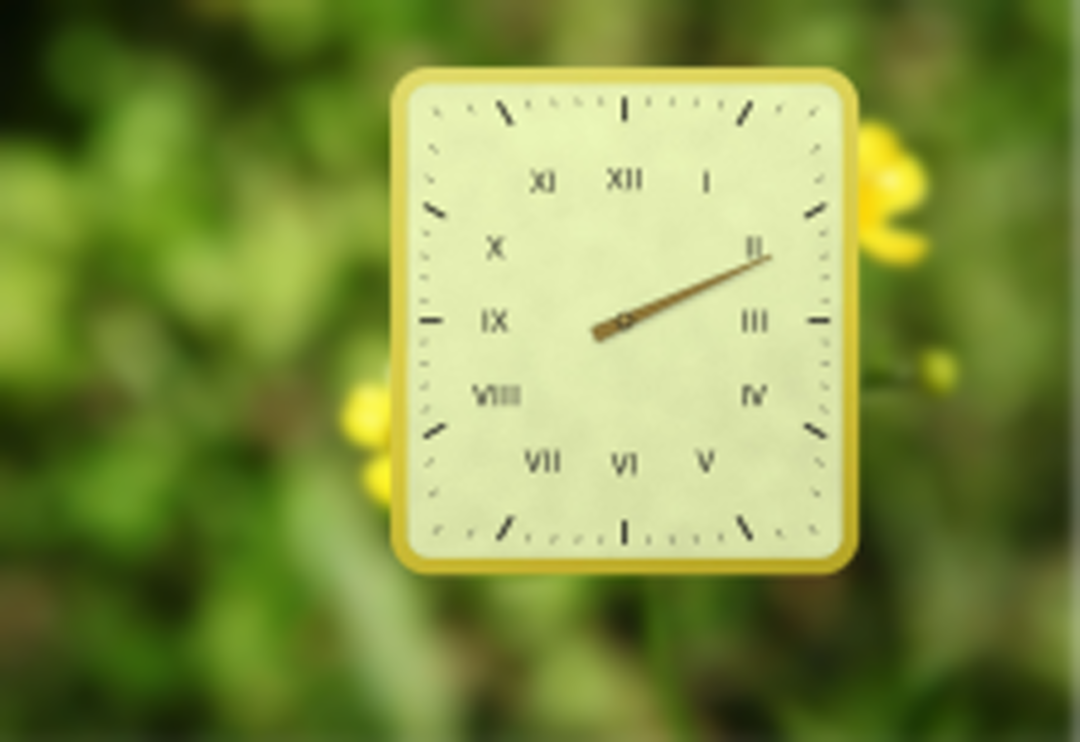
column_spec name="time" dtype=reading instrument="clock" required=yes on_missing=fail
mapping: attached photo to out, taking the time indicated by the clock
2:11
